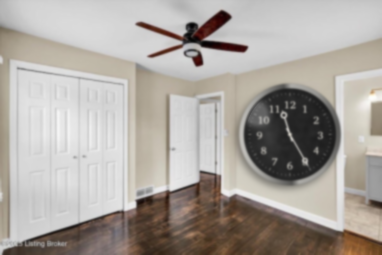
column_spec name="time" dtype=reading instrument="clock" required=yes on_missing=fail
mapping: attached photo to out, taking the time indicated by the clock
11:25
